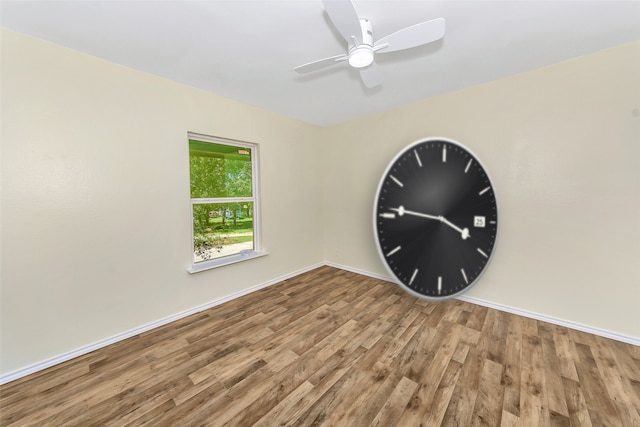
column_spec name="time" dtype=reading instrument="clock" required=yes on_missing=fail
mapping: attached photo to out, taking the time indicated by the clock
3:46
